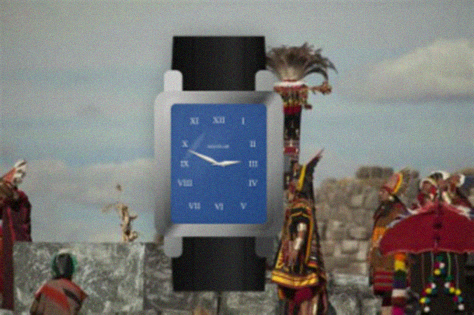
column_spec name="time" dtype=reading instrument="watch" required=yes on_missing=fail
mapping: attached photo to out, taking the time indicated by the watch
2:49
